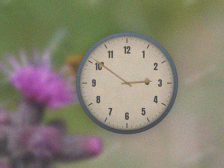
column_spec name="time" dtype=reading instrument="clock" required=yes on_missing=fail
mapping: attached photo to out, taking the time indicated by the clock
2:51
